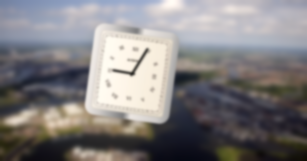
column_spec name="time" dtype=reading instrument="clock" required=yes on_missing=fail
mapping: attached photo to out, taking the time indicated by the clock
9:04
